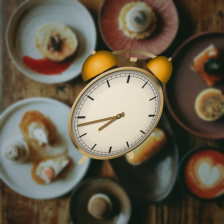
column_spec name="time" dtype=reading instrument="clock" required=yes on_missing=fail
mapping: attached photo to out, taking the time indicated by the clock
7:43
